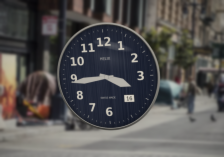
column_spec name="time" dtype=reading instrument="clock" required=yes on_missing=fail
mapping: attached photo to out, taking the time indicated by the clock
3:44
